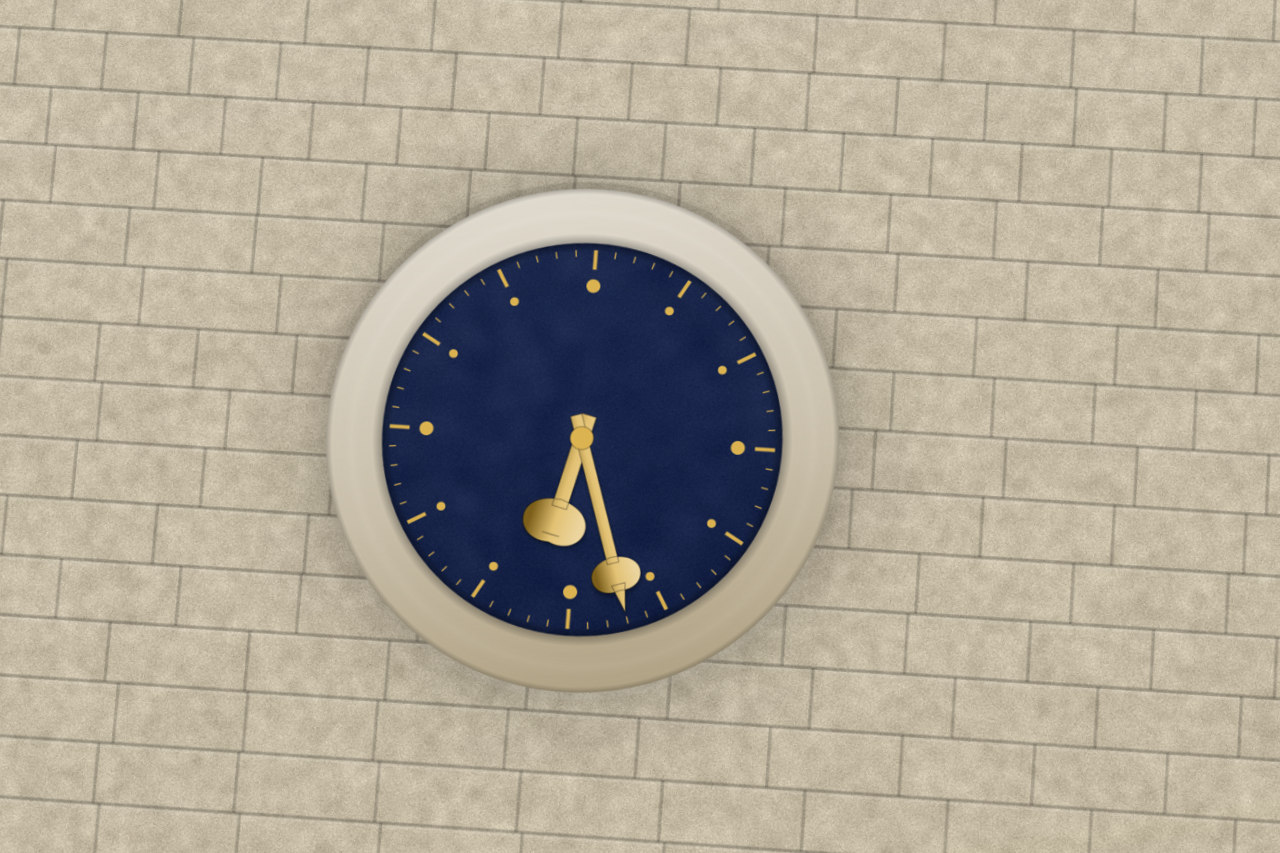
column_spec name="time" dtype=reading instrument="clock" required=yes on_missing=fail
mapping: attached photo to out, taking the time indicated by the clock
6:27
